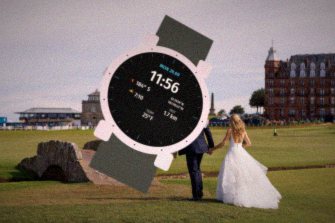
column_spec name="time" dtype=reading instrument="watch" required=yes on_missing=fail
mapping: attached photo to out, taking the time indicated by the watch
11:56
